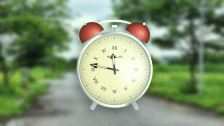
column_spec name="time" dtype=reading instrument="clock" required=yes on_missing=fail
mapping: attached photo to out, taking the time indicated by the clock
11:47
